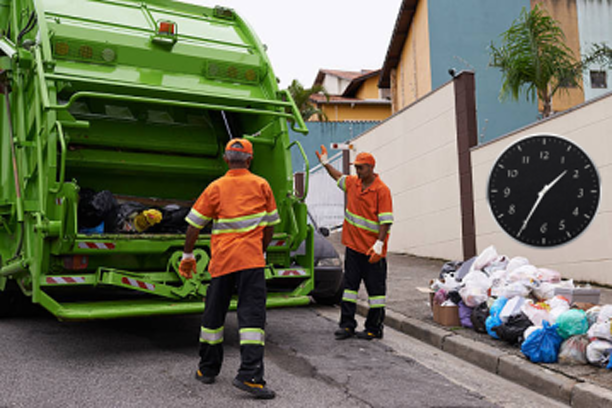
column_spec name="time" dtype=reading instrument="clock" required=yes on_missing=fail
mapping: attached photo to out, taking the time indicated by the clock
1:35
